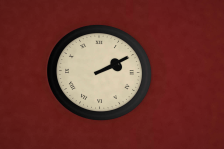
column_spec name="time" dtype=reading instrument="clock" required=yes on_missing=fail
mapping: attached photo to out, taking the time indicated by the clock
2:10
